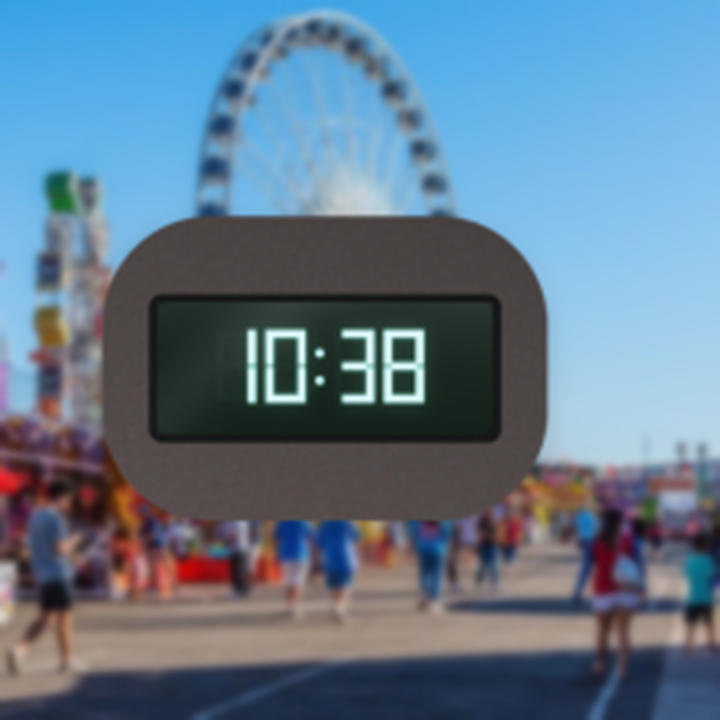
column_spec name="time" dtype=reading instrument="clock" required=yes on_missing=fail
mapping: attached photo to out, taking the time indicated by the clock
10:38
